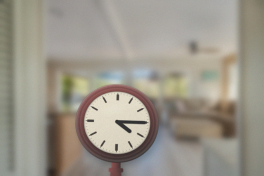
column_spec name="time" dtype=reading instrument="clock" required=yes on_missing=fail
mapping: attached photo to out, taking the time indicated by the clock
4:15
